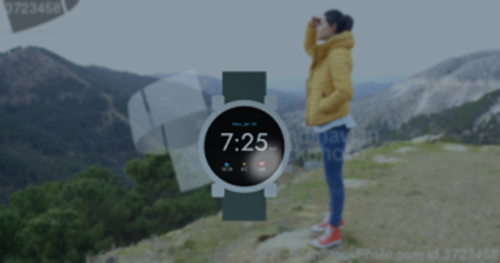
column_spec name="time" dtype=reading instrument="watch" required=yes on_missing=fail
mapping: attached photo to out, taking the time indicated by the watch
7:25
